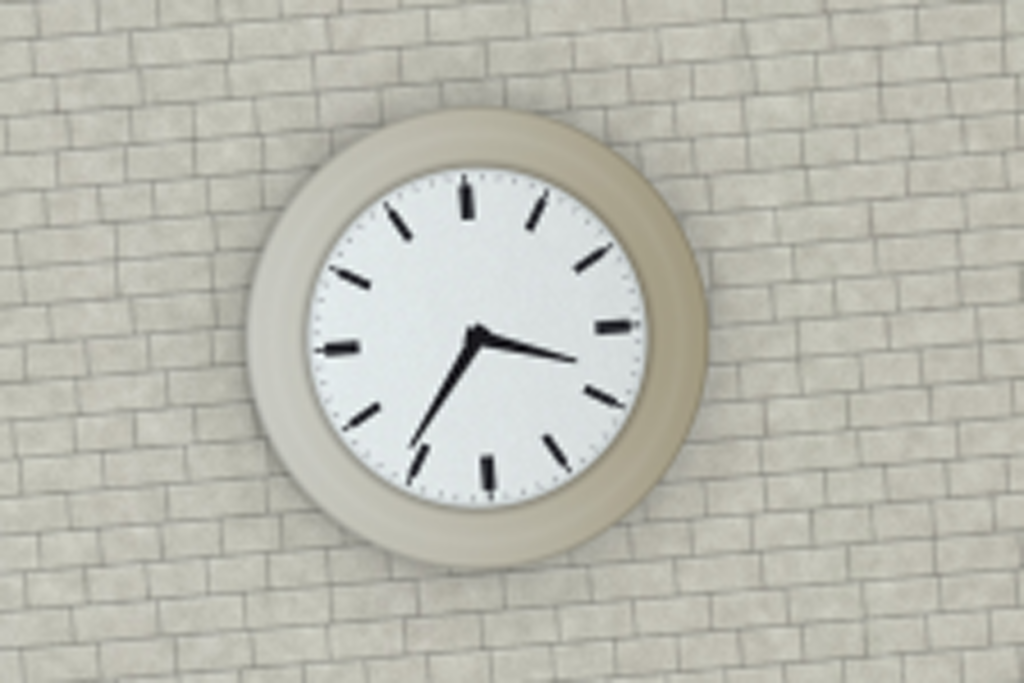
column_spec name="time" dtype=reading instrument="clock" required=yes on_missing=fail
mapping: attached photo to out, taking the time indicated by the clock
3:36
